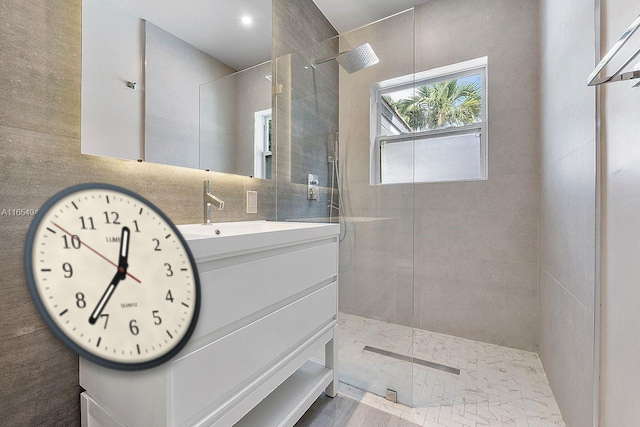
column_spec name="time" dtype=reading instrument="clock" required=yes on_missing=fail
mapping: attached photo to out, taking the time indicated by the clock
12:36:51
